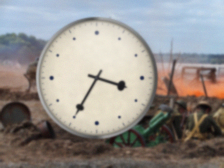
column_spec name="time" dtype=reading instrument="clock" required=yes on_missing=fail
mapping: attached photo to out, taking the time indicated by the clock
3:35
